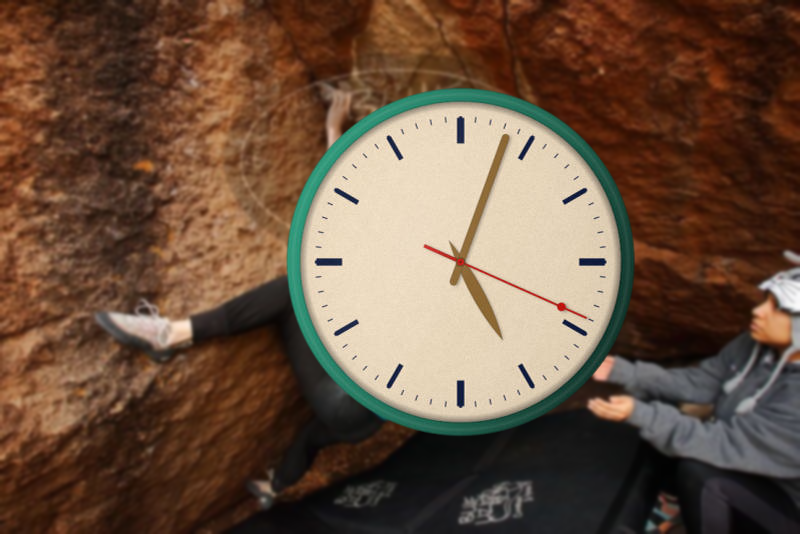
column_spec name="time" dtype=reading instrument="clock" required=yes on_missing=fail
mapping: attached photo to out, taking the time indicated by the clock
5:03:19
